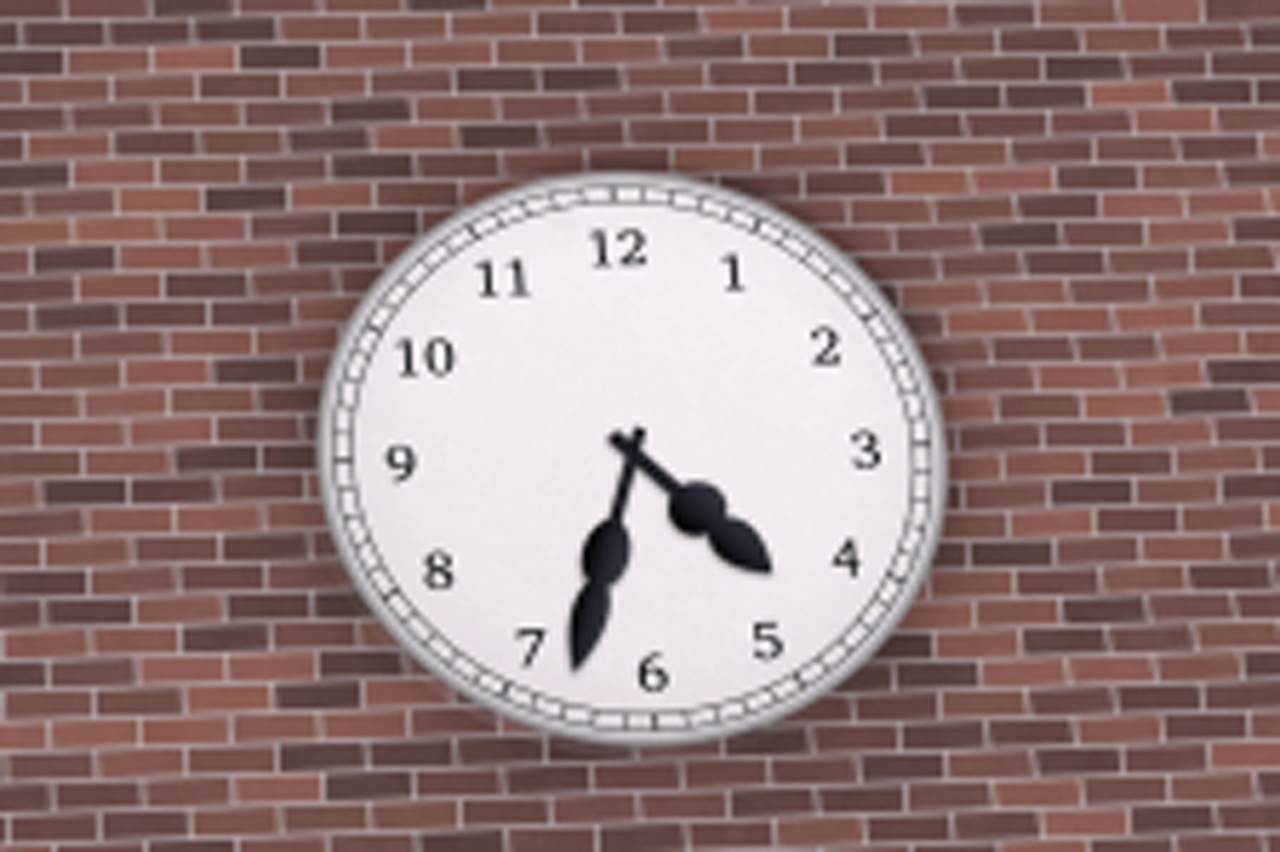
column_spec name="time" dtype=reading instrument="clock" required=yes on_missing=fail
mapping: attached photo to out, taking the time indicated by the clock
4:33
